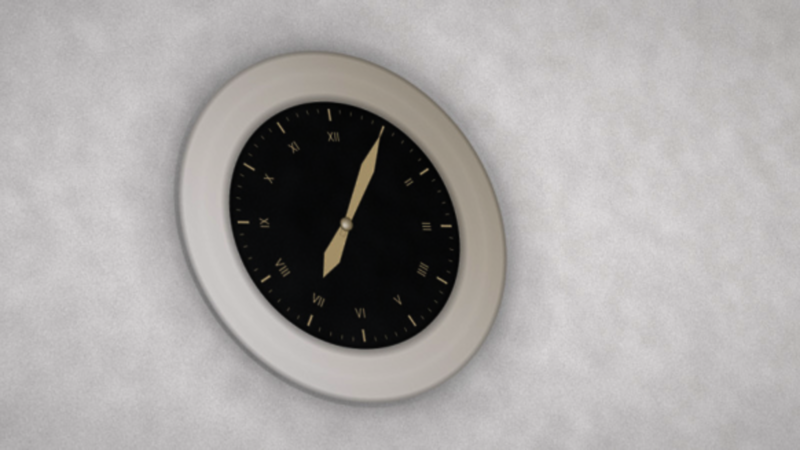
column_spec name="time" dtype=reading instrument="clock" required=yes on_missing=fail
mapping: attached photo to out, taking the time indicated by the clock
7:05
